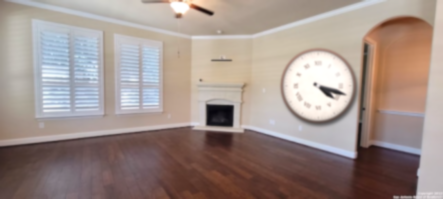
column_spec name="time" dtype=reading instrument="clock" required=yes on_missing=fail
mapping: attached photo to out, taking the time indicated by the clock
4:18
